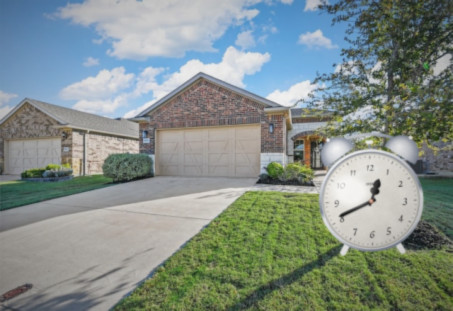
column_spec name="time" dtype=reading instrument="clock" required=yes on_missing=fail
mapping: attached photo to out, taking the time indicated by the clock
12:41
